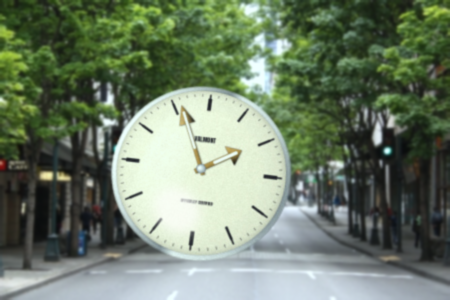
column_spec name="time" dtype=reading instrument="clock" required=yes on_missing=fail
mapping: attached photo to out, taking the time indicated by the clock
1:56
